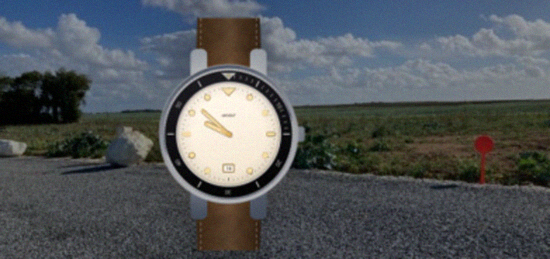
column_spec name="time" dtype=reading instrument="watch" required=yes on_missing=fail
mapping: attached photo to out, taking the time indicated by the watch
9:52
